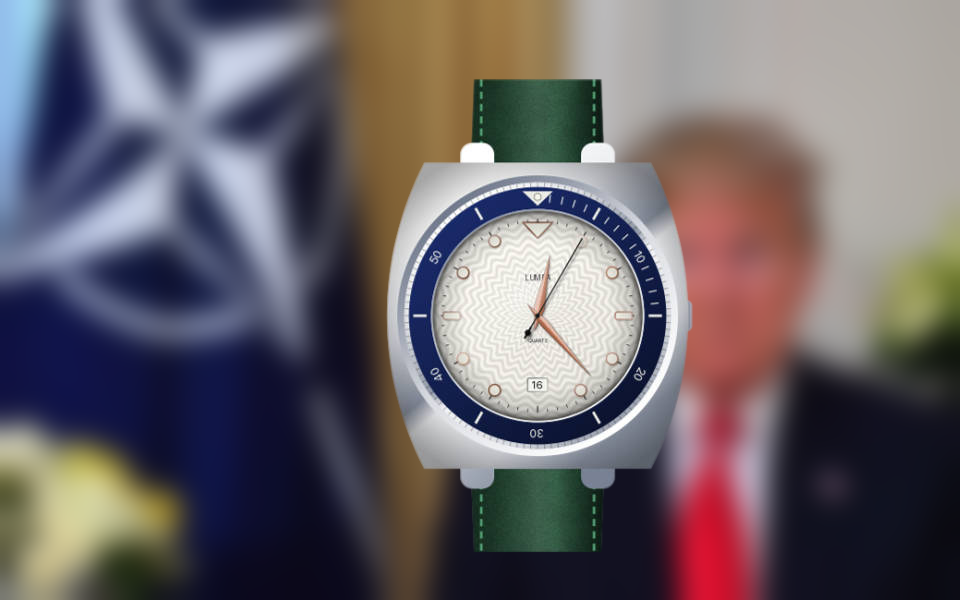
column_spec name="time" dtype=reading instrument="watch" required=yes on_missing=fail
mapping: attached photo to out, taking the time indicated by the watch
12:23:05
